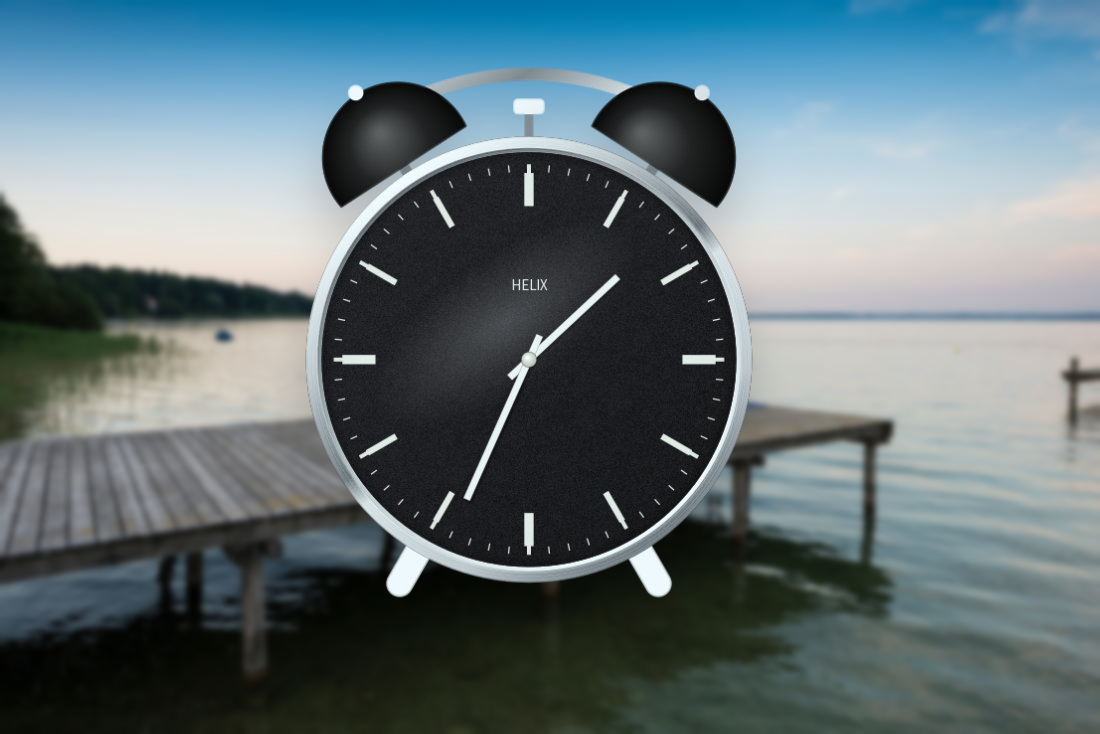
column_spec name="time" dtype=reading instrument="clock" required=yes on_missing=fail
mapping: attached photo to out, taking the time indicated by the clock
1:34
